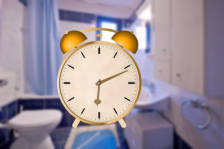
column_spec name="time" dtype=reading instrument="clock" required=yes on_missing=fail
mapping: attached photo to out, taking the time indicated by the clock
6:11
